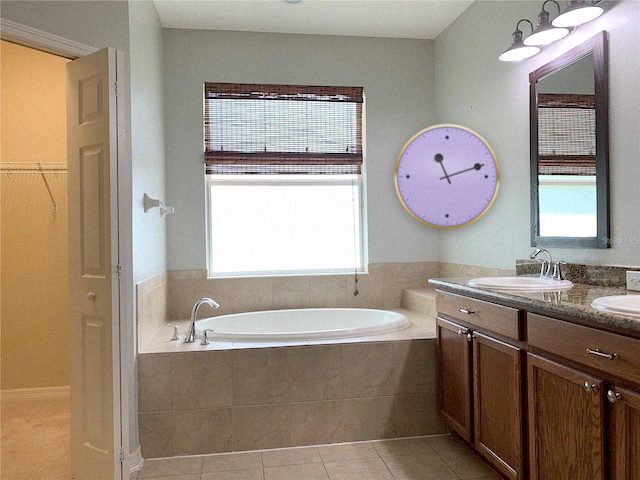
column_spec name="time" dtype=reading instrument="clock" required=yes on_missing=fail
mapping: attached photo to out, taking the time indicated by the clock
11:12
